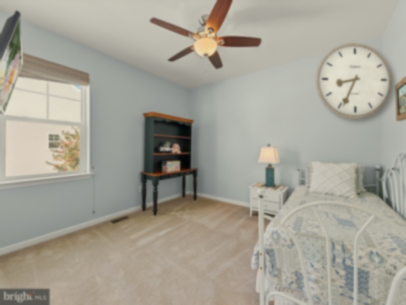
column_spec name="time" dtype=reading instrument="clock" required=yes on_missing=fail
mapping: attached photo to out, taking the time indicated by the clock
8:34
